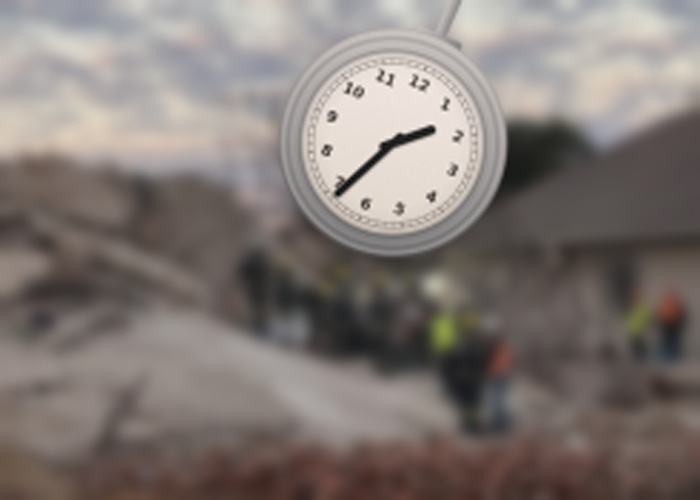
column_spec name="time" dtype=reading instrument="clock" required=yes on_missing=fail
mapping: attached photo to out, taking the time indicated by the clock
1:34
